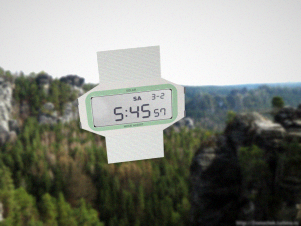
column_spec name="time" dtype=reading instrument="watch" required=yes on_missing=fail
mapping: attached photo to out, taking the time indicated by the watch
5:45:57
